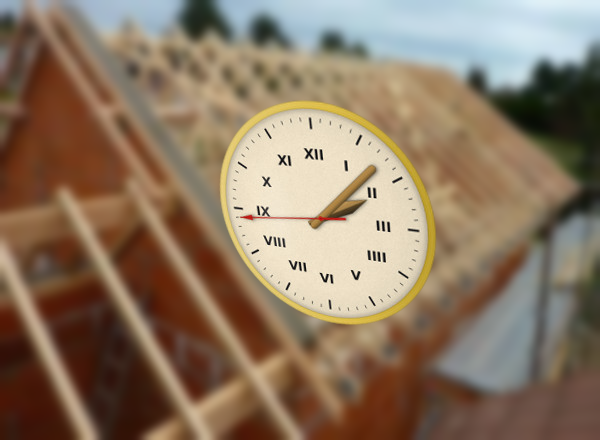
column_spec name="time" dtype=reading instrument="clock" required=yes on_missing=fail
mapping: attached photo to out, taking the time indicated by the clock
2:07:44
